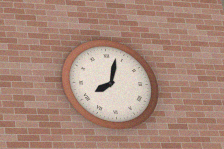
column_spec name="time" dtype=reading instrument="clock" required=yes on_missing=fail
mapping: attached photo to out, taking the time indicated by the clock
8:03
